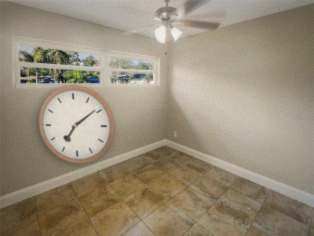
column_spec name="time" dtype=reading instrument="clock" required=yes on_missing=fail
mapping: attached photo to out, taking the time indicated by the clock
7:09
